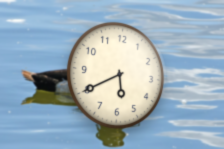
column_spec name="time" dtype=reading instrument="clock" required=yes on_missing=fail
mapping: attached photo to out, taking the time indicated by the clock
5:40
